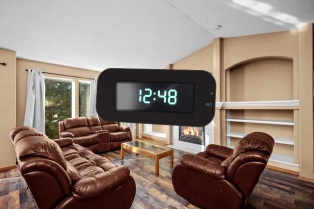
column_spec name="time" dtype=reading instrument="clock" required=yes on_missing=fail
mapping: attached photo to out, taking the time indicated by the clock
12:48
